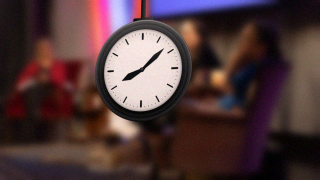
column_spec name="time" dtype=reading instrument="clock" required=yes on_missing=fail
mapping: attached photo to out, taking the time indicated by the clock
8:08
